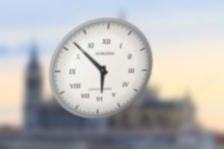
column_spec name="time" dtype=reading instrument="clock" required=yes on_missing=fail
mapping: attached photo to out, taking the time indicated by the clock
5:52
